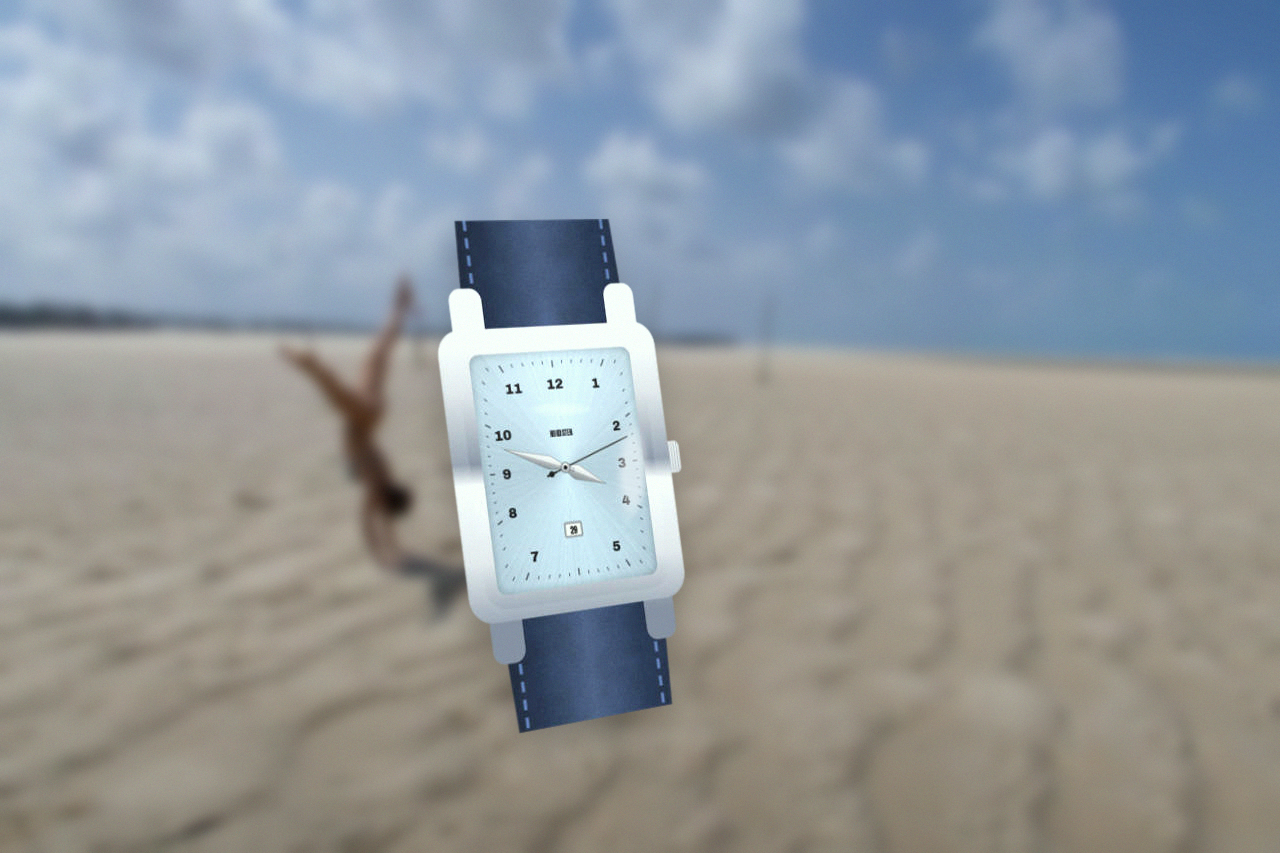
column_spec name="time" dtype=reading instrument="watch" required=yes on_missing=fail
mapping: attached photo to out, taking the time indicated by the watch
3:48:12
